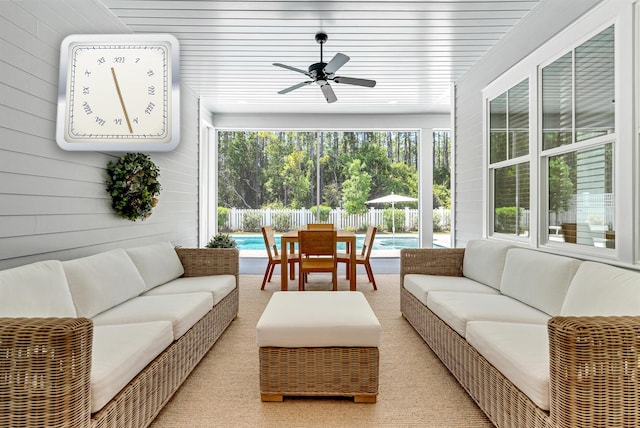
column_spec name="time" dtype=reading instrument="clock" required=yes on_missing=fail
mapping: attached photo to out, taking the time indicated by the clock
11:27
